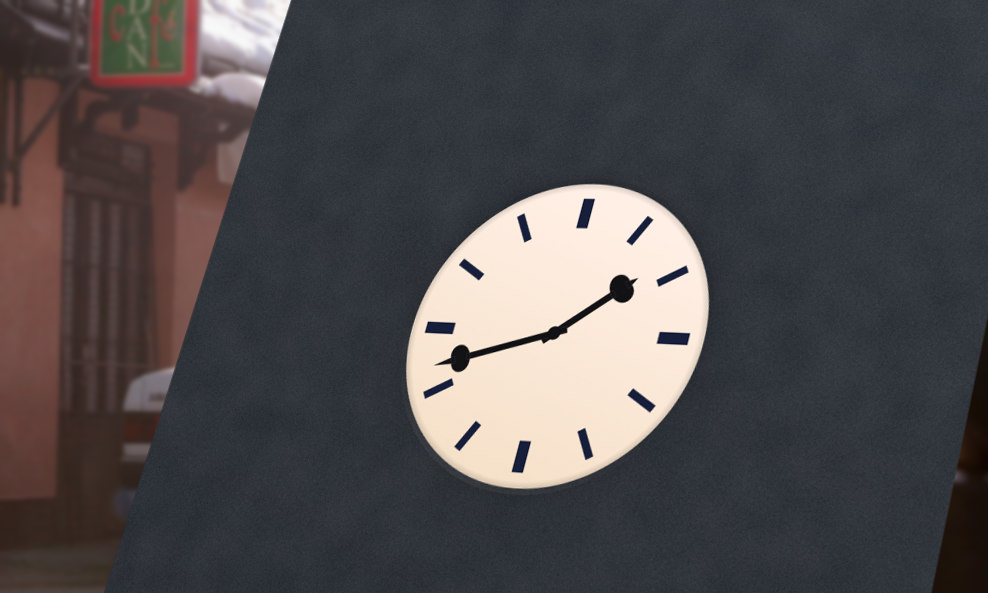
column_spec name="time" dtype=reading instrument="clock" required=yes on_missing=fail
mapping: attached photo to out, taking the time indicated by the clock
1:42
